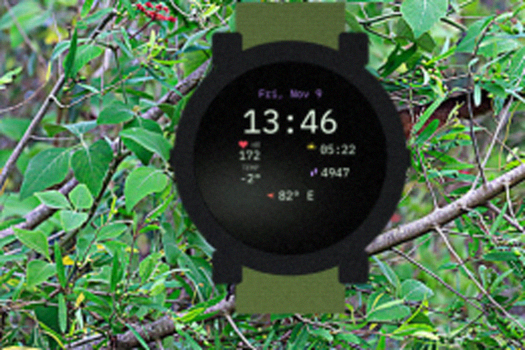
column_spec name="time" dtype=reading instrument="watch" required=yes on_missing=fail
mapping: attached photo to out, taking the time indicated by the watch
13:46
